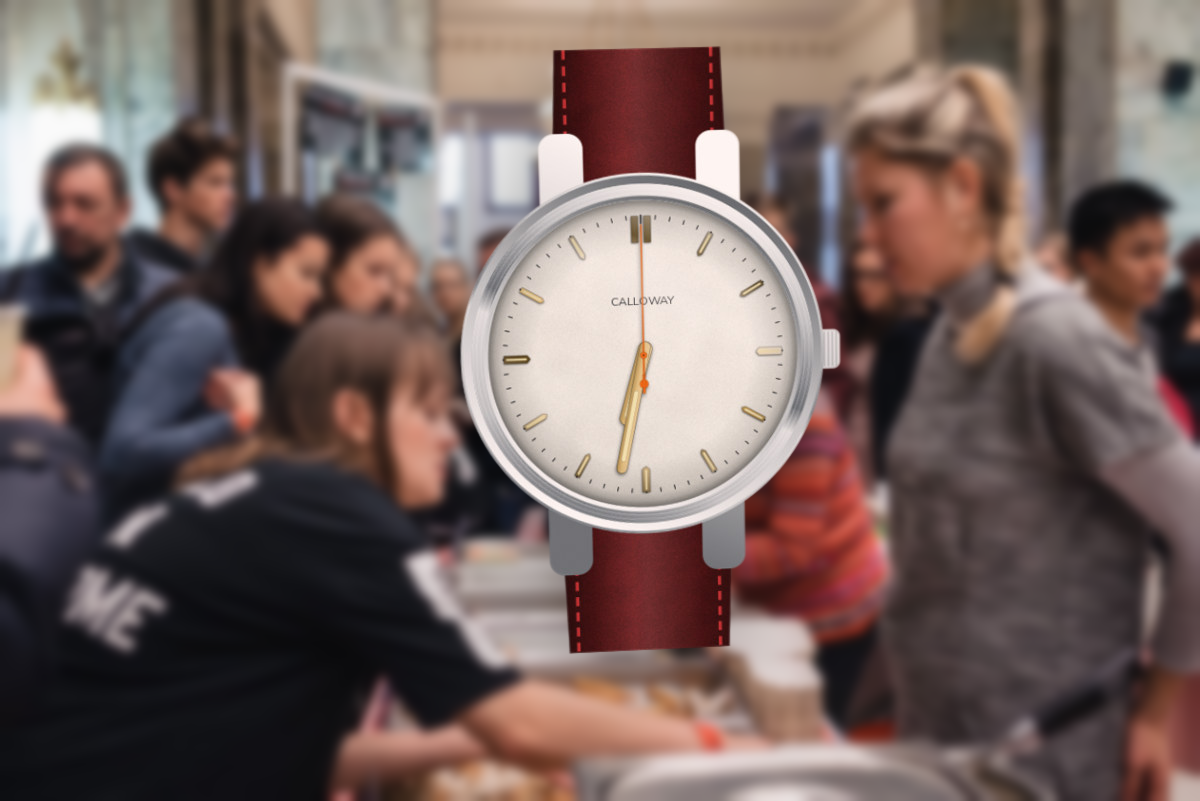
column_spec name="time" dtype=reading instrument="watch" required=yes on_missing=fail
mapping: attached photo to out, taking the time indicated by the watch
6:32:00
